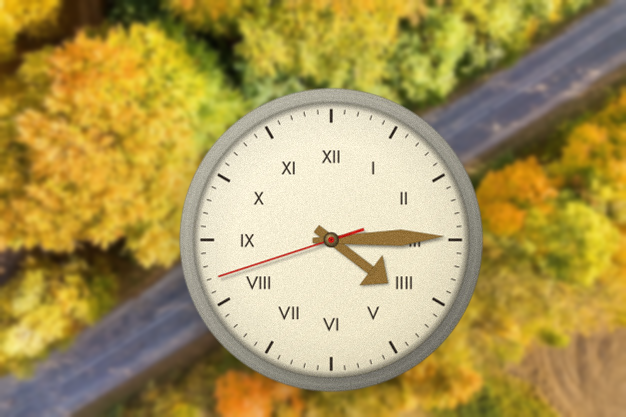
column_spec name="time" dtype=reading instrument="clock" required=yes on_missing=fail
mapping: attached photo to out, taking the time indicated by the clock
4:14:42
